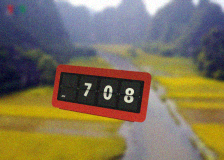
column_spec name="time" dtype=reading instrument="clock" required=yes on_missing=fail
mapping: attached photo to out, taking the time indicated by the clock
7:08
